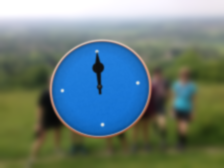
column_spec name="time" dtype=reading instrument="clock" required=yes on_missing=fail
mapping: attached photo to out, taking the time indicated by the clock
12:00
